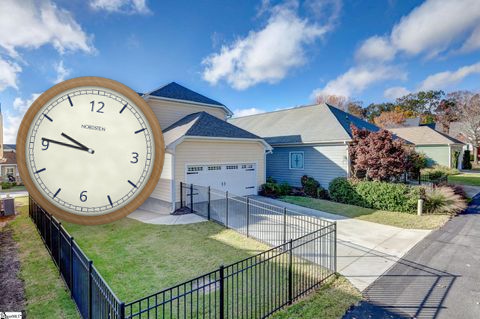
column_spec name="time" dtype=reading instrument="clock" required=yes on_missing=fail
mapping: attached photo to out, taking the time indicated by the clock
9:46
